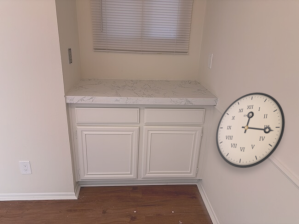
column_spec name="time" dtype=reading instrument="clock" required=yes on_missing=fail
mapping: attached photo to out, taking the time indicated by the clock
12:16
